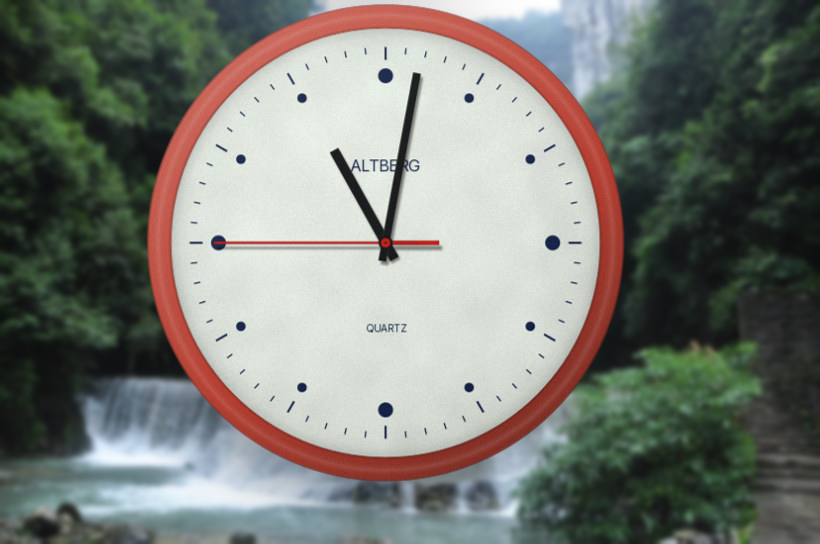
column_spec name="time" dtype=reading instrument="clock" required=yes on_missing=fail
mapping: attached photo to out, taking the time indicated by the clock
11:01:45
